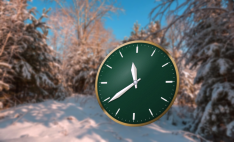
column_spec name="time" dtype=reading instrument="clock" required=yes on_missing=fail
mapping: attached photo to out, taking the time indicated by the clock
11:39
